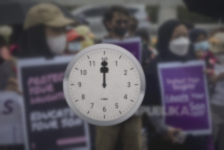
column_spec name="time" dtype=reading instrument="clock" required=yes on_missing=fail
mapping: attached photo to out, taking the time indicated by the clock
12:00
